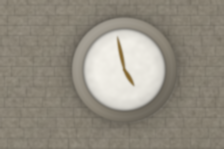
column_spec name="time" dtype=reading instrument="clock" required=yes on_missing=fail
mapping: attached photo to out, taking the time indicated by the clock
4:58
